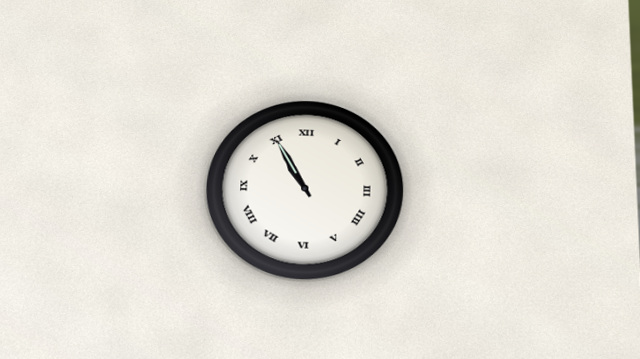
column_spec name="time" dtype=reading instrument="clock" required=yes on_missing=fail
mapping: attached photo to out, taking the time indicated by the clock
10:55
